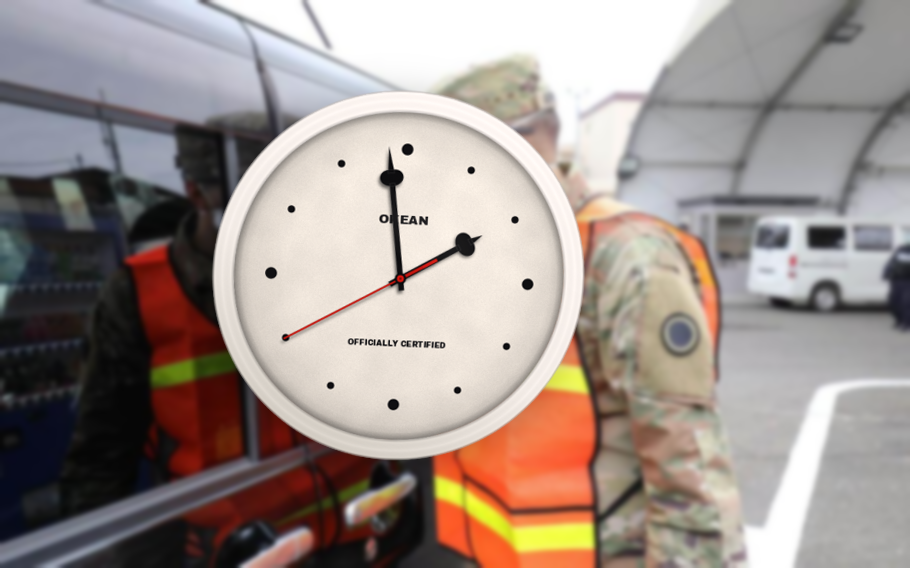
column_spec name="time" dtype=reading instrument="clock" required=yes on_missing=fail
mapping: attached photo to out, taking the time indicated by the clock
1:58:40
